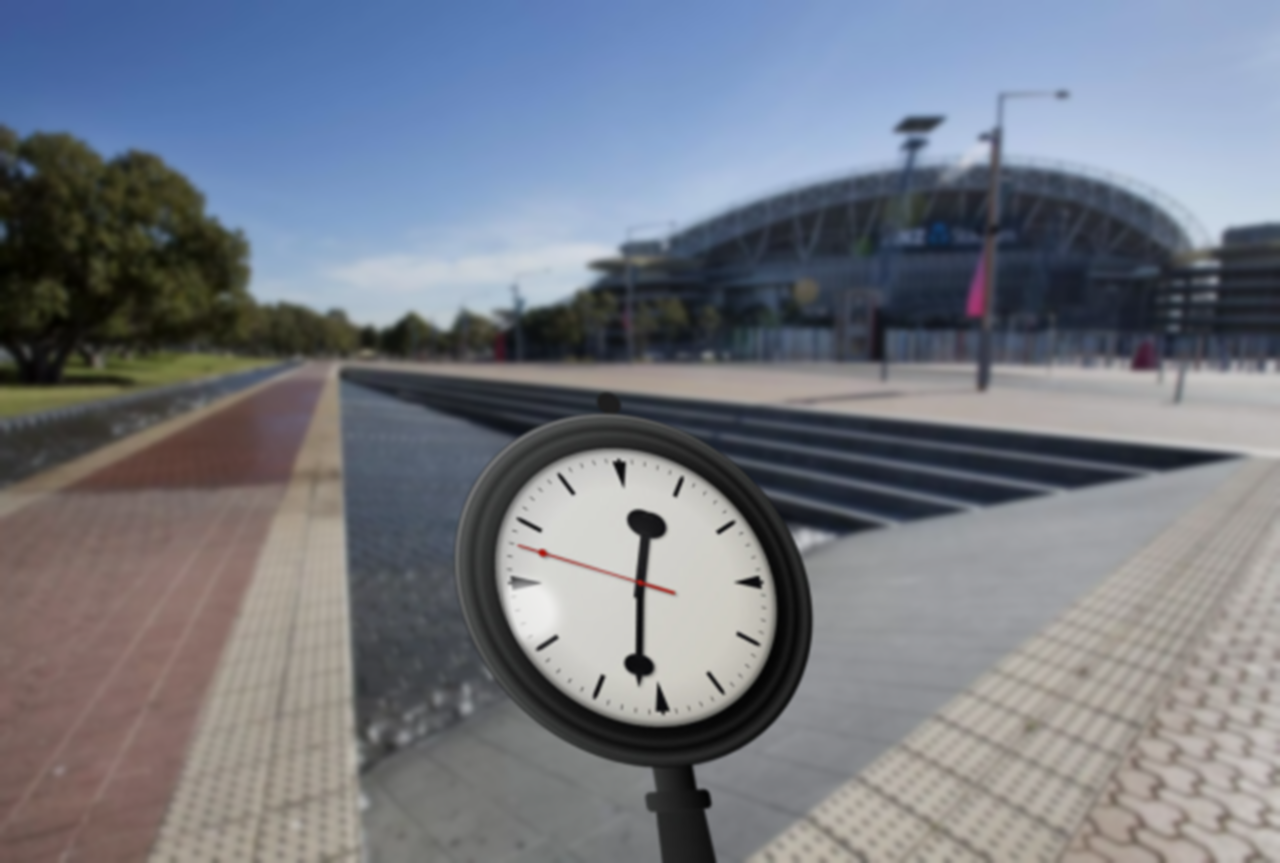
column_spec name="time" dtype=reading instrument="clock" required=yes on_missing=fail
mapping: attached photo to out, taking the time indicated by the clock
12:31:48
